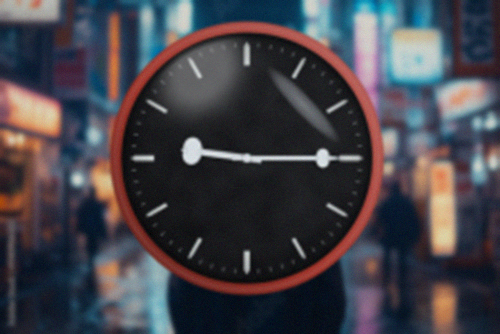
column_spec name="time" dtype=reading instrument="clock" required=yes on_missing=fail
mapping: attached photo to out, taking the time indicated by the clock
9:15
